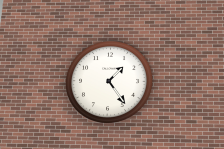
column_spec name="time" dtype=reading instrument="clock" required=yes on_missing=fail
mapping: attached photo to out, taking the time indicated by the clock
1:24
